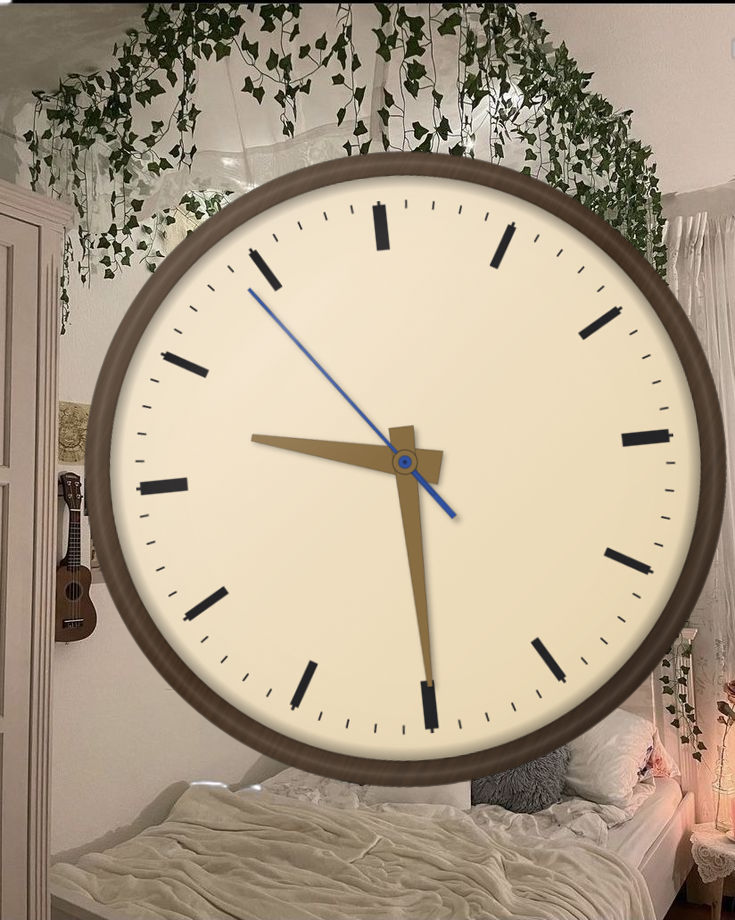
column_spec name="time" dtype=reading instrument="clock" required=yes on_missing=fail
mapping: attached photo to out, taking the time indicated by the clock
9:29:54
